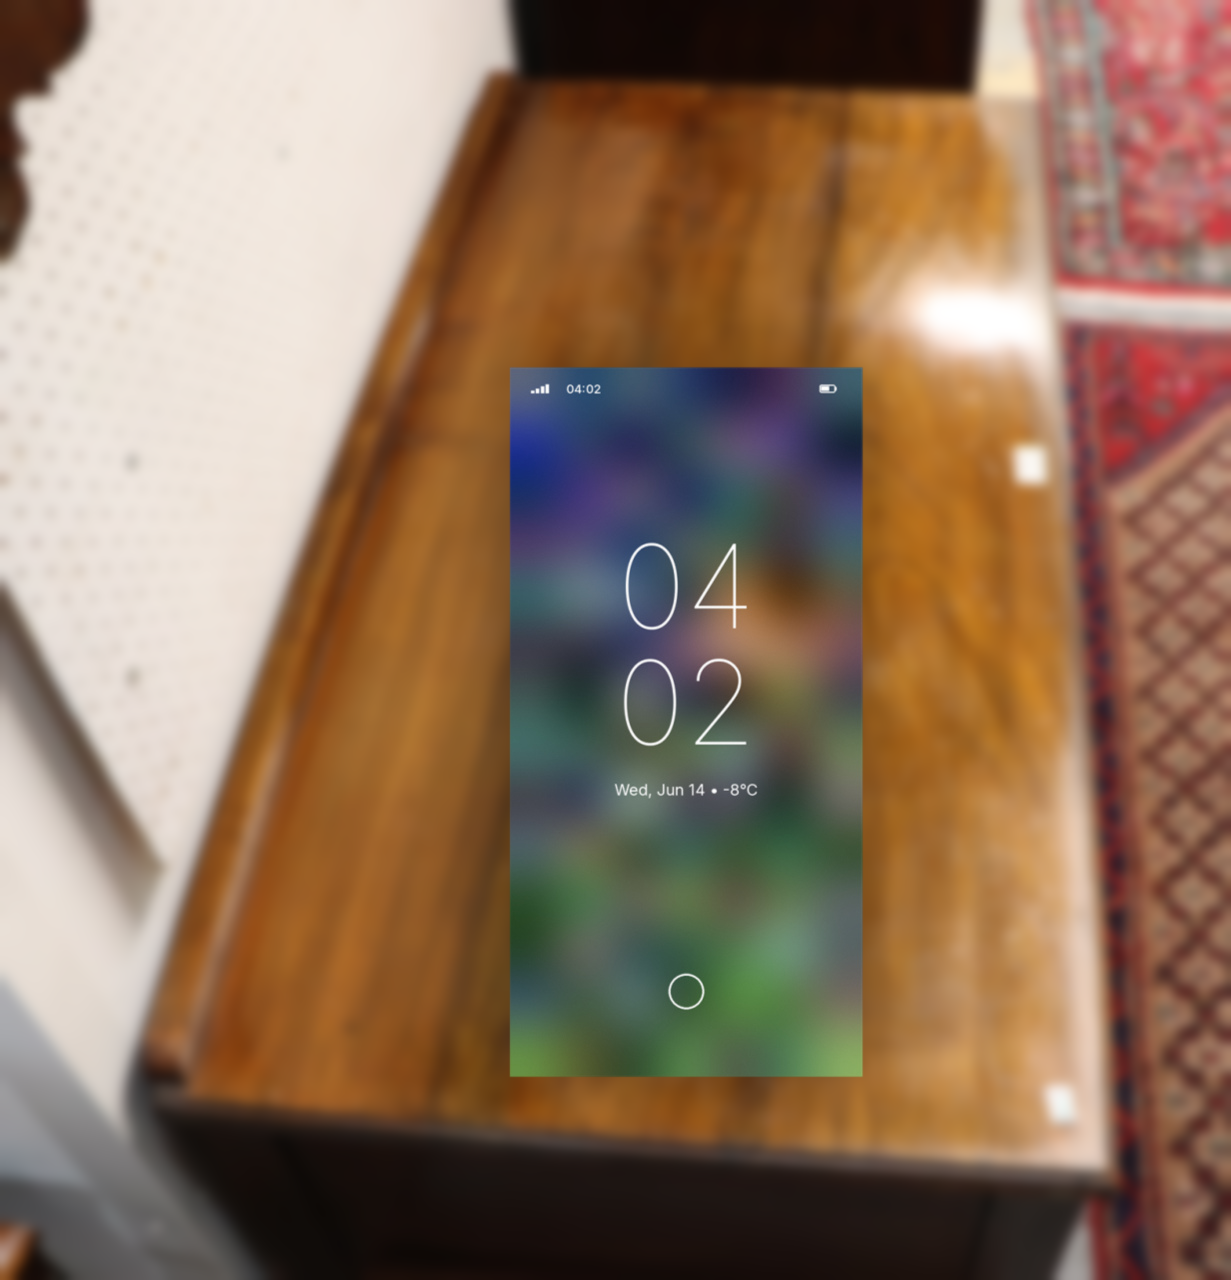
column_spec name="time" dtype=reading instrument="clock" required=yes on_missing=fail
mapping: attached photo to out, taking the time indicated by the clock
4:02
